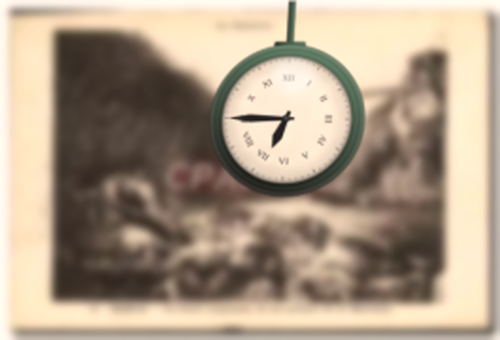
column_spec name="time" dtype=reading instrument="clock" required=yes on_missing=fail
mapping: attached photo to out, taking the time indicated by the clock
6:45
